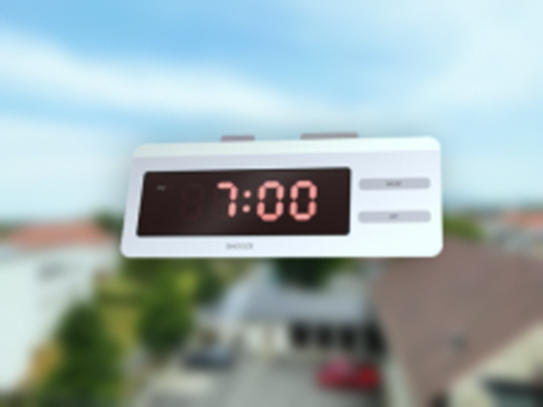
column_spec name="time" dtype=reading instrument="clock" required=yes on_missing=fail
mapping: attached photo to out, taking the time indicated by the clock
7:00
